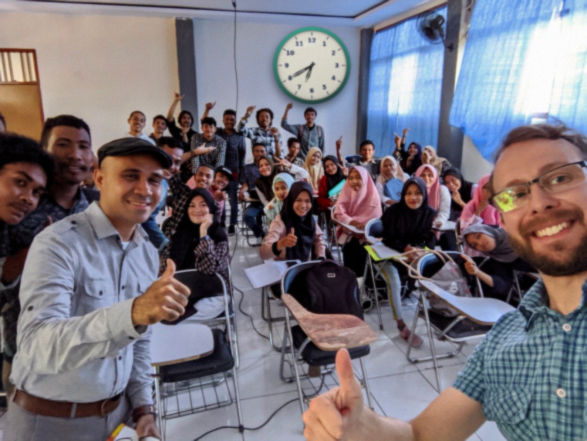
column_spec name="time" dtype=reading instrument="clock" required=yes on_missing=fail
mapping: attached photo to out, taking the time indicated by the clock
6:40
